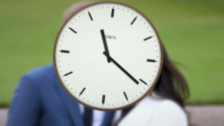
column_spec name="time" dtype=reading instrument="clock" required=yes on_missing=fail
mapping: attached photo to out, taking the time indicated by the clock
11:21
